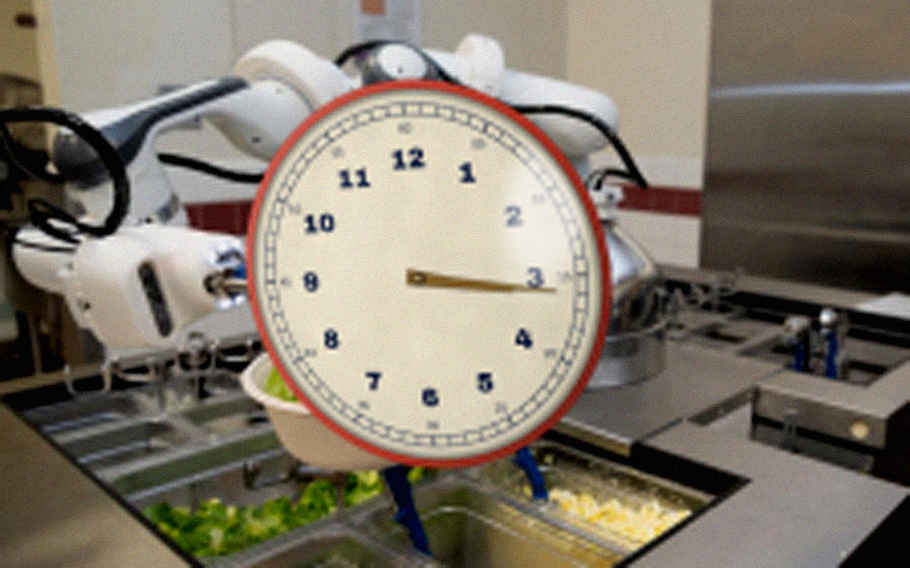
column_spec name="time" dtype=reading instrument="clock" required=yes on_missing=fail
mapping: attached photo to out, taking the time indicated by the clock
3:16
